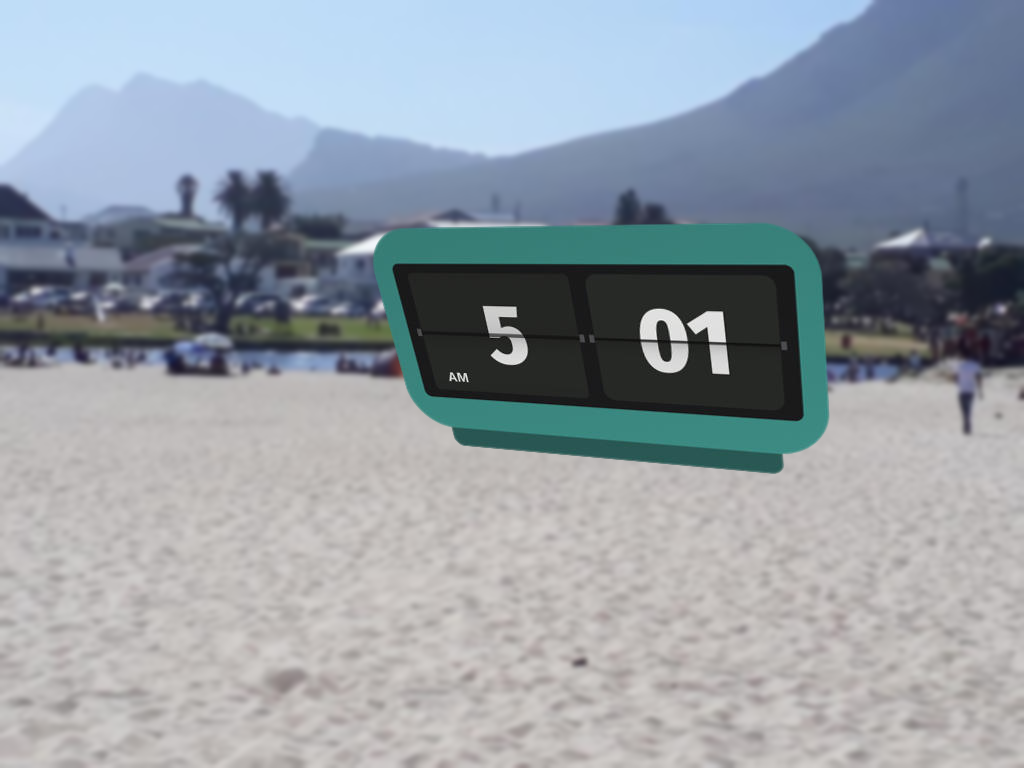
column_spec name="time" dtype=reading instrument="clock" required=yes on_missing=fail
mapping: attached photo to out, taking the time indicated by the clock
5:01
